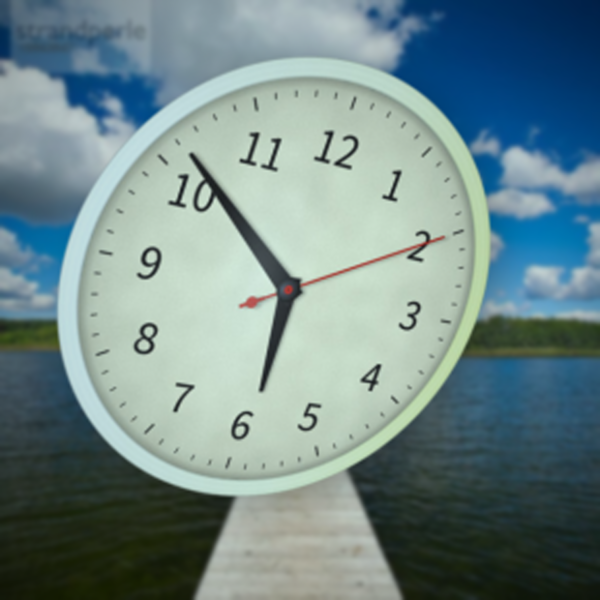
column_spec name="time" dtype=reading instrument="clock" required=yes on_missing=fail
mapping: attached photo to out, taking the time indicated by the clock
5:51:10
